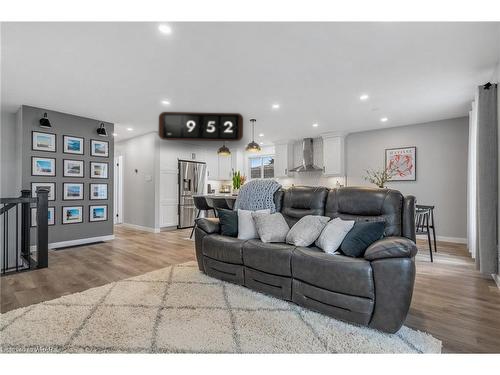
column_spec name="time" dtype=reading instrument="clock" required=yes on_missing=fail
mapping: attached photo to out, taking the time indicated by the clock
9:52
